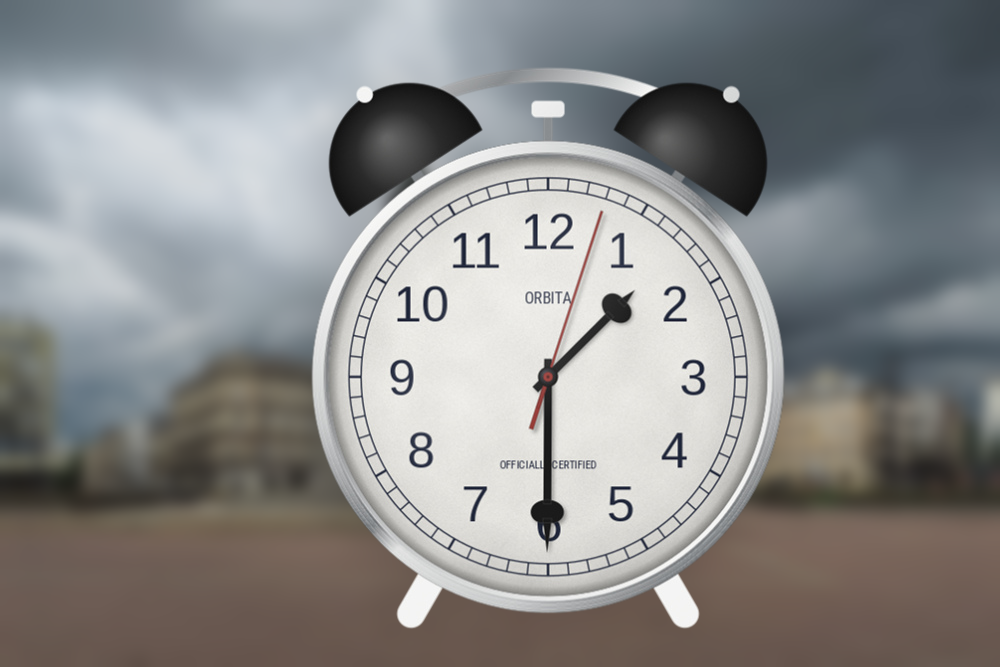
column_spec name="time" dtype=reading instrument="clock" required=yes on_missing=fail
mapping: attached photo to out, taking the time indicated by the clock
1:30:03
